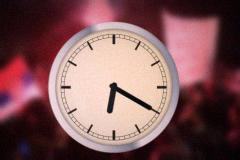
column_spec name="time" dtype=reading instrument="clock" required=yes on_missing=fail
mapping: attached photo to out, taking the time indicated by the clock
6:20
